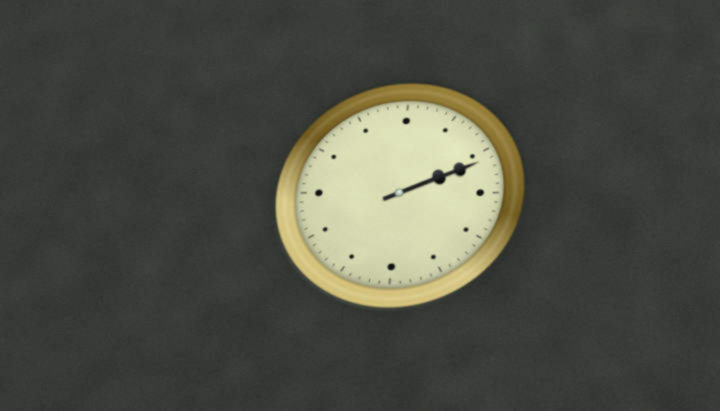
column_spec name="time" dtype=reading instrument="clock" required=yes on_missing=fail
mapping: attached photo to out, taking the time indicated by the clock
2:11
